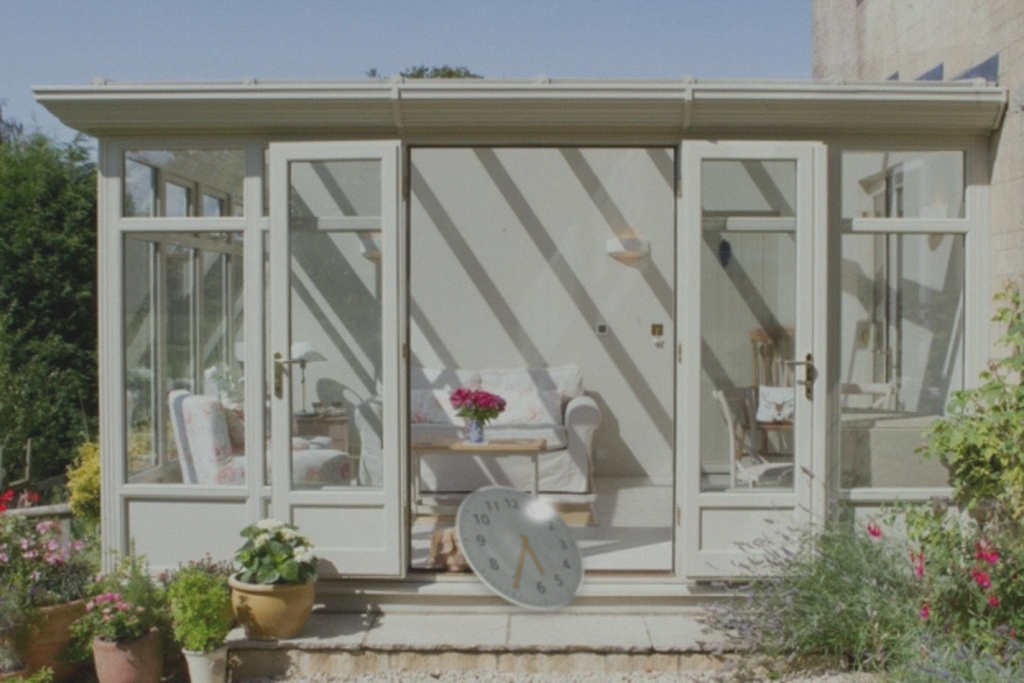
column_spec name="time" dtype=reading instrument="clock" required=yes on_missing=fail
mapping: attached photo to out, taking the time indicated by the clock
5:35
